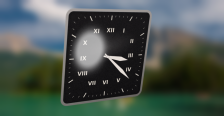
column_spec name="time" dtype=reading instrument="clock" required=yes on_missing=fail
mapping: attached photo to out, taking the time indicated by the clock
3:22
